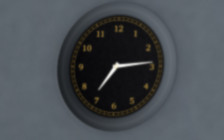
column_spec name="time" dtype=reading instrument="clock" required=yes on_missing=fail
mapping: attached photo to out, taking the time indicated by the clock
7:14
